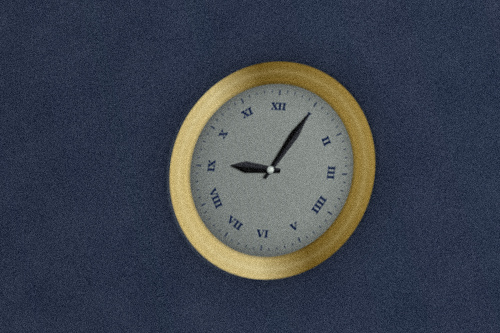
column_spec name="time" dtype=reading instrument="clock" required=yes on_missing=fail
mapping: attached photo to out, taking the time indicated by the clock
9:05
